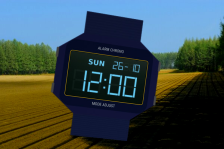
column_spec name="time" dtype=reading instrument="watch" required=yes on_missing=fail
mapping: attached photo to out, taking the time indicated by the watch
12:00
